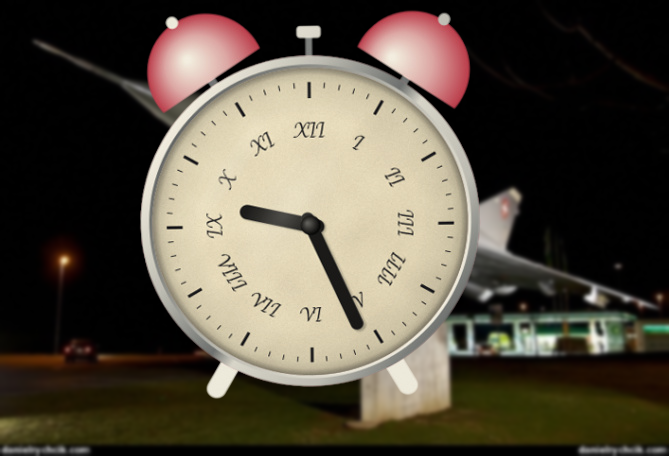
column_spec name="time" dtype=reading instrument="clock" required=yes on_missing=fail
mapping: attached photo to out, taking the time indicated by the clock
9:26
